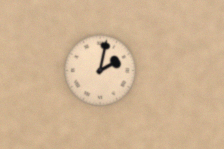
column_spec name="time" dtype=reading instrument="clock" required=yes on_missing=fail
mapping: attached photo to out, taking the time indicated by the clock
2:02
